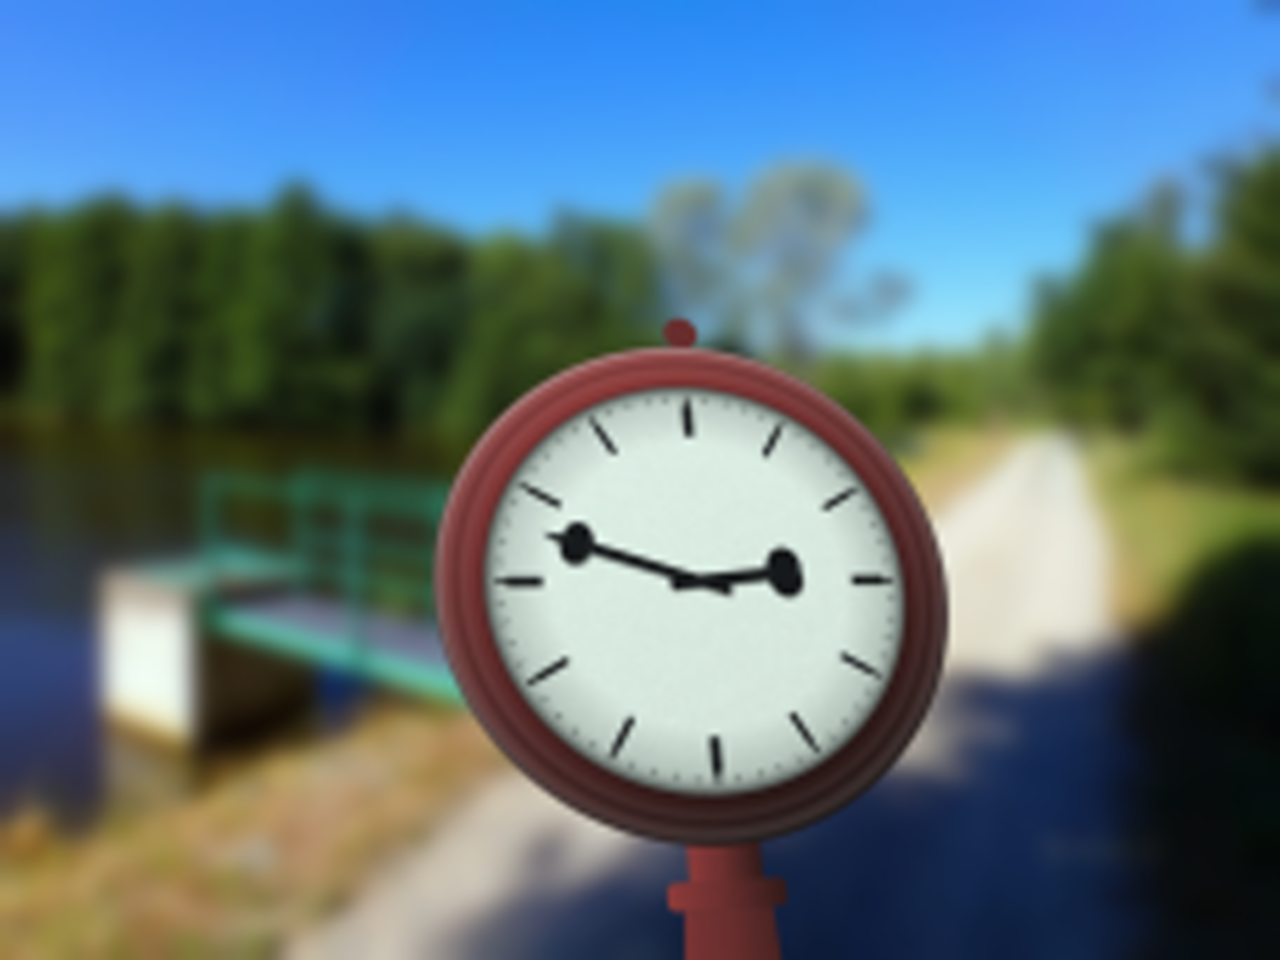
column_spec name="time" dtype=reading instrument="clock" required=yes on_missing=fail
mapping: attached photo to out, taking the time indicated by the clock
2:48
